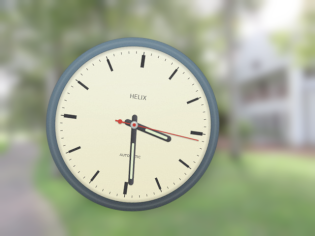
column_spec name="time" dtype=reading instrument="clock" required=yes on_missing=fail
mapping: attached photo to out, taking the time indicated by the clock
3:29:16
